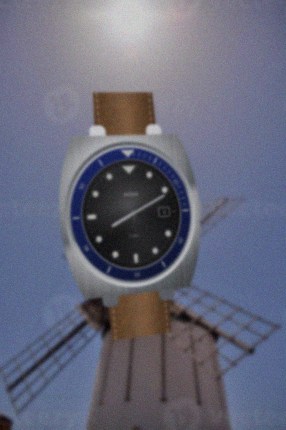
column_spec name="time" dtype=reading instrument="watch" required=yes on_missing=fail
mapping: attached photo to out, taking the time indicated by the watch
8:11
